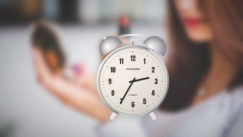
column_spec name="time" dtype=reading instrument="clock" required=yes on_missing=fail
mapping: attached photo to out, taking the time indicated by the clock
2:35
